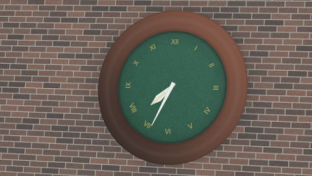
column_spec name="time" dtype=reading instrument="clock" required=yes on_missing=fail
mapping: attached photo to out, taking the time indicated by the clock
7:34
